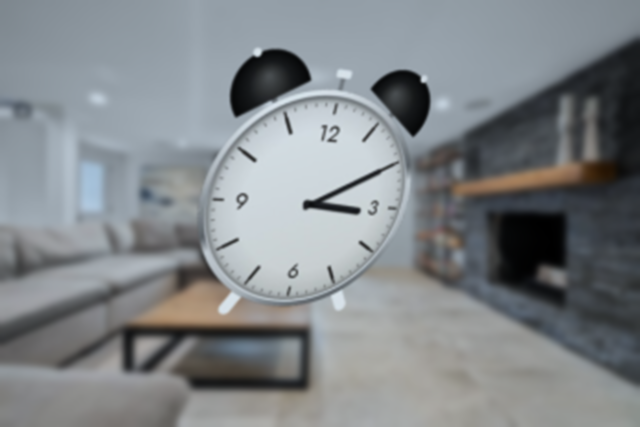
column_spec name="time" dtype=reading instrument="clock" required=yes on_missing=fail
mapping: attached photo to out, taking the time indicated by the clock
3:10
